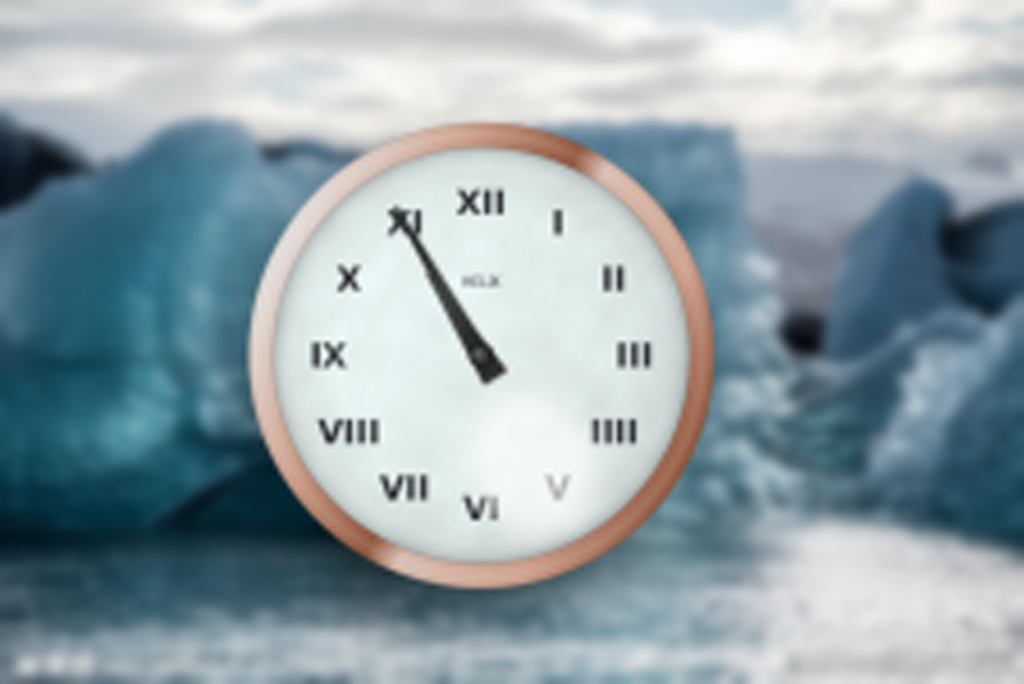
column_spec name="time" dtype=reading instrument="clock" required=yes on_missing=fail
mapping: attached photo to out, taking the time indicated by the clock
10:55
